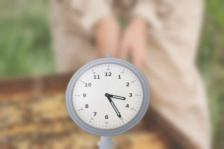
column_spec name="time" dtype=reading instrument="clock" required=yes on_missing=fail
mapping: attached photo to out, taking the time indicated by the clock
3:25
